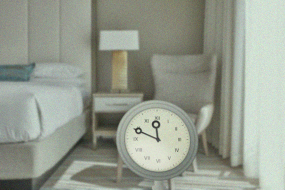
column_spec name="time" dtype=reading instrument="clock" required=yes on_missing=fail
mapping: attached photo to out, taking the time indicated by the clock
11:49
